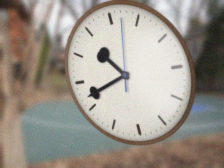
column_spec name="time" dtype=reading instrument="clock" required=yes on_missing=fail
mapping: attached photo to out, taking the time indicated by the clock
10:42:02
